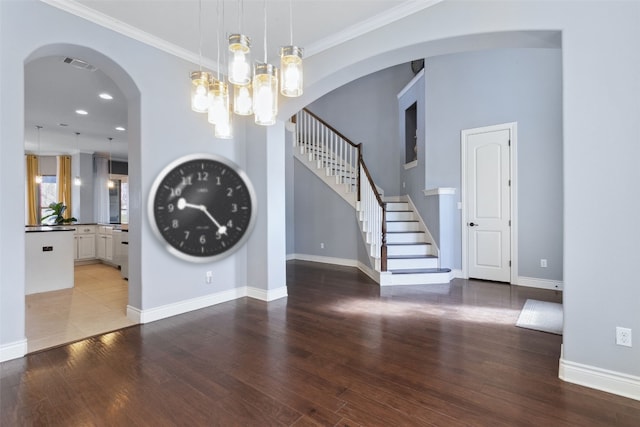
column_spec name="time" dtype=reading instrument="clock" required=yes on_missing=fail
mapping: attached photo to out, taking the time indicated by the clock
9:23
